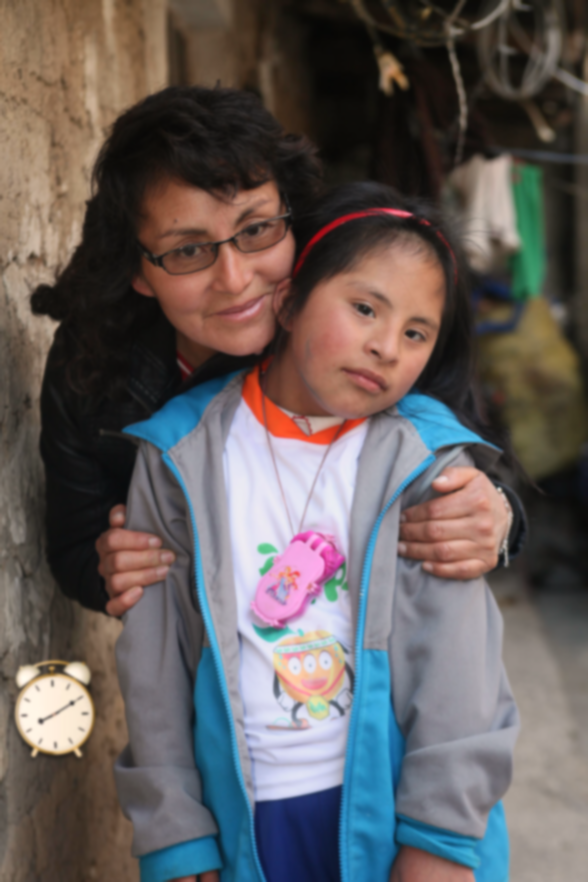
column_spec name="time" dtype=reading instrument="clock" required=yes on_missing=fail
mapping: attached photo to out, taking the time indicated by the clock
8:10
